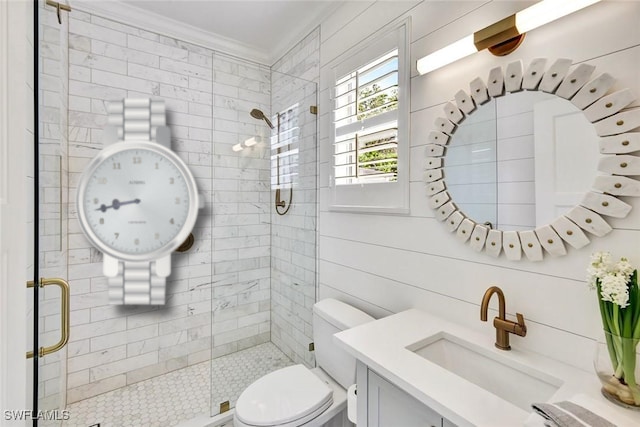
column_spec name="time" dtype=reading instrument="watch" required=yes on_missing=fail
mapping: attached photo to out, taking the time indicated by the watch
8:43
